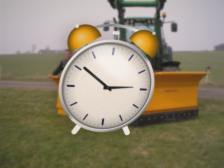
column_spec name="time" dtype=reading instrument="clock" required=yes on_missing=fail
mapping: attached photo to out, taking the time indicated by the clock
2:51
